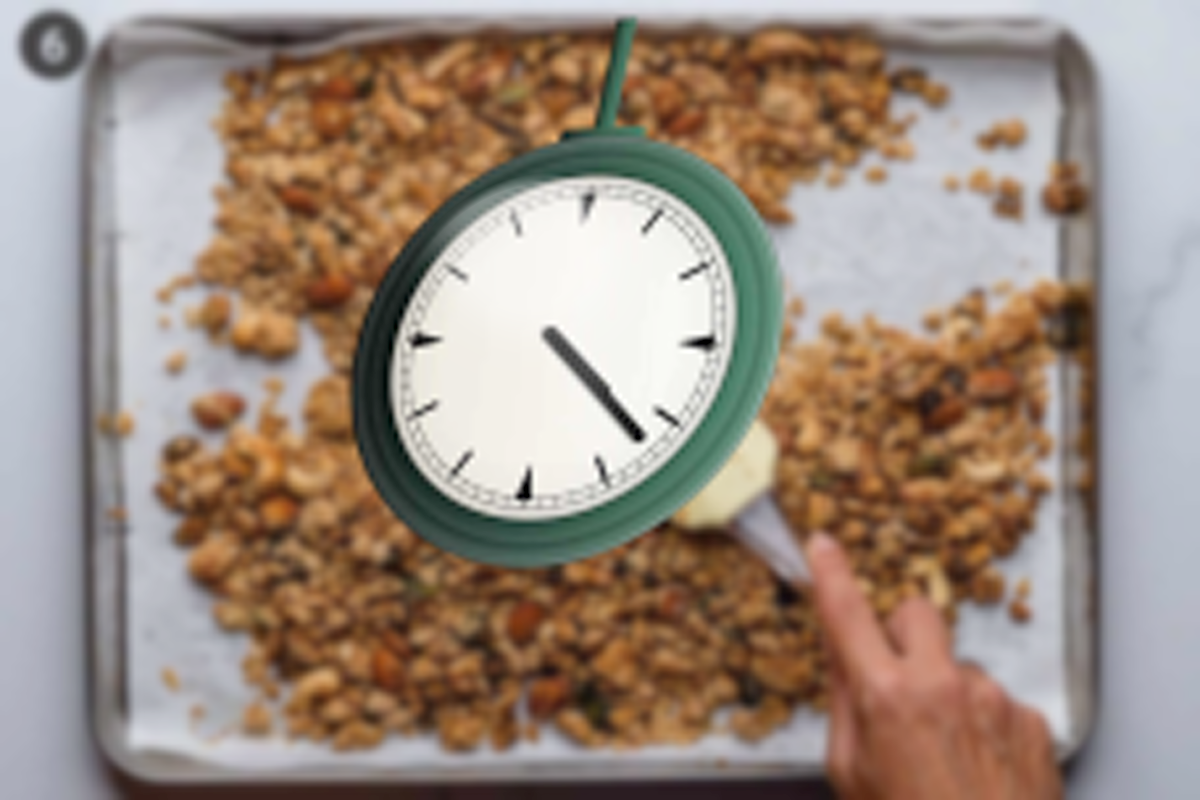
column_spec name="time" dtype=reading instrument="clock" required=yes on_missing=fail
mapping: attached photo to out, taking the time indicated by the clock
4:22
